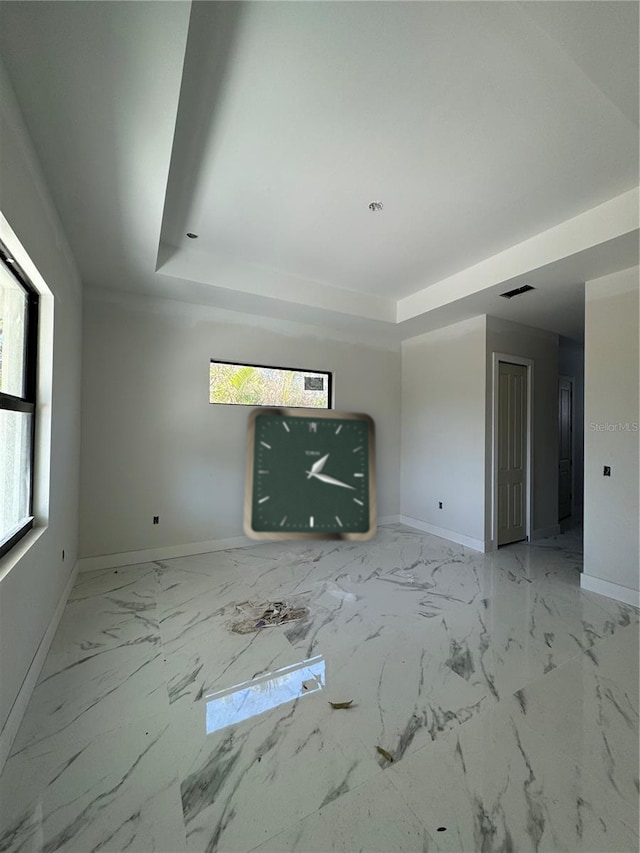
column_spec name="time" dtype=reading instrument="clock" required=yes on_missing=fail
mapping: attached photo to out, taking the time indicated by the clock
1:18
